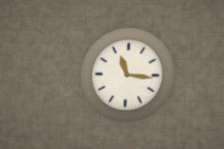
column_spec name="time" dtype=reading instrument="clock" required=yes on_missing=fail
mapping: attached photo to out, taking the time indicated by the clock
11:16
